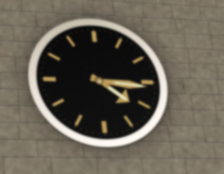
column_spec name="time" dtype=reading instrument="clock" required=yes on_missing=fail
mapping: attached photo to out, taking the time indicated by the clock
4:16
